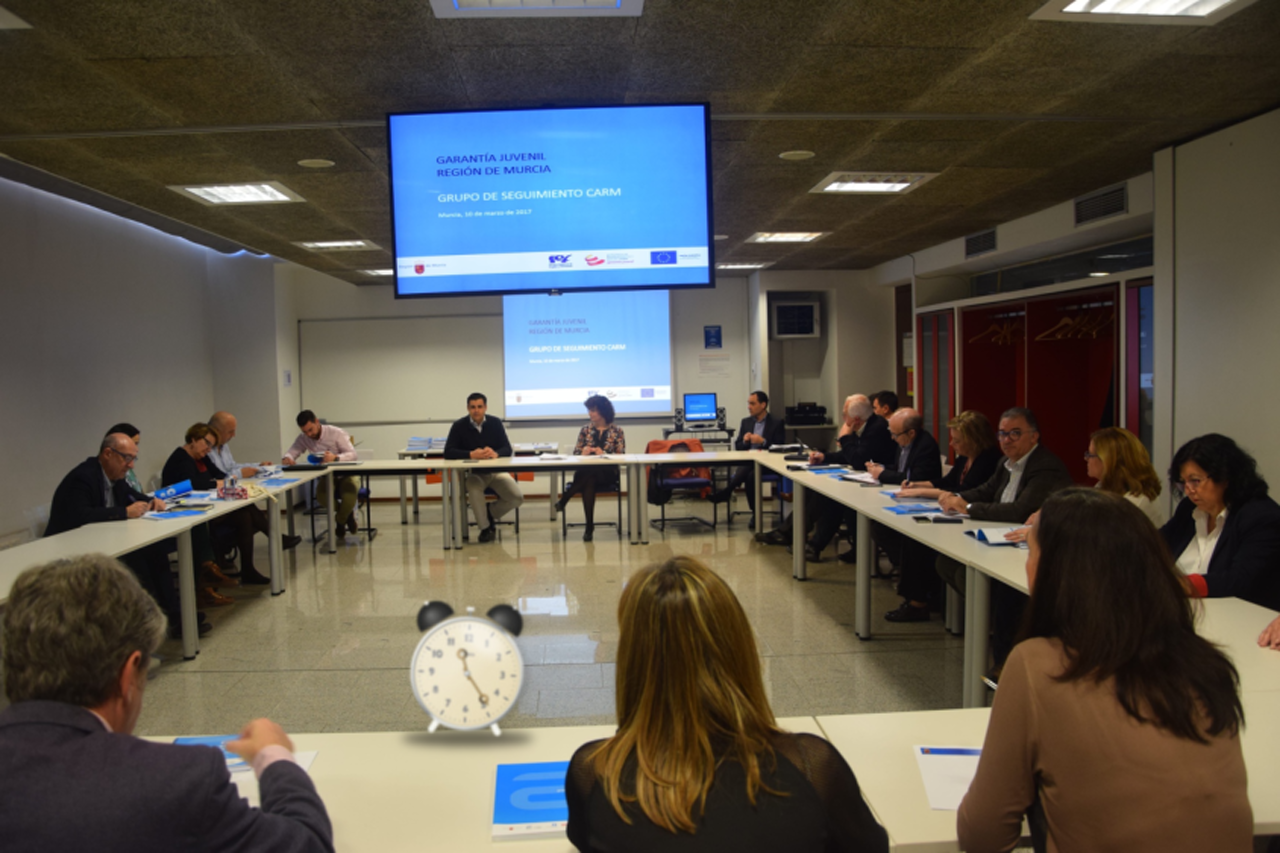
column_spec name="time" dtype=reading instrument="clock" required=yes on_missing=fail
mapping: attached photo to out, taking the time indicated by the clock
11:24
